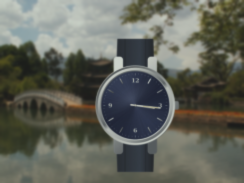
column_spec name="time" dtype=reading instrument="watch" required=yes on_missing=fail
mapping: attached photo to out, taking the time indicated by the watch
3:16
